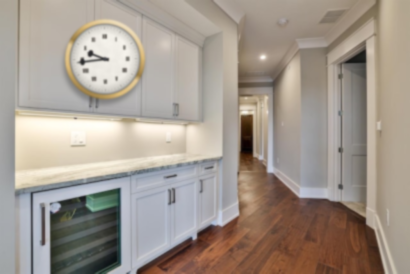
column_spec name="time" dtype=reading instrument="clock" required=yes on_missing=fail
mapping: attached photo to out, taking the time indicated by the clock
9:44
